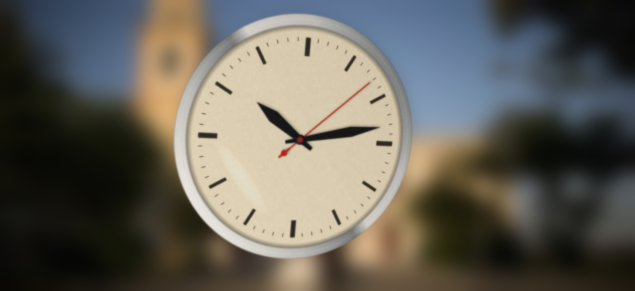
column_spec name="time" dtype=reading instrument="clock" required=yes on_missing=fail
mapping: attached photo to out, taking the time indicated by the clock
10:13:08
